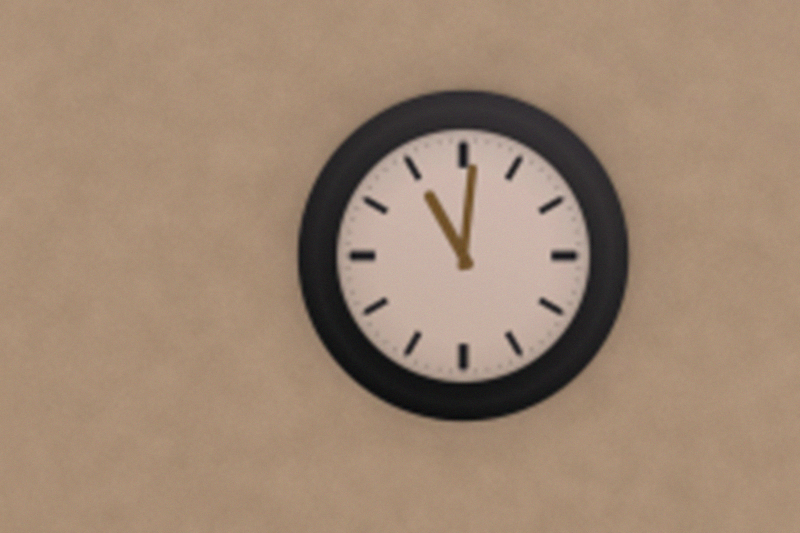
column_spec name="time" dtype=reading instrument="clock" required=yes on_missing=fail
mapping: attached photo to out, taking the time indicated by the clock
11:01
